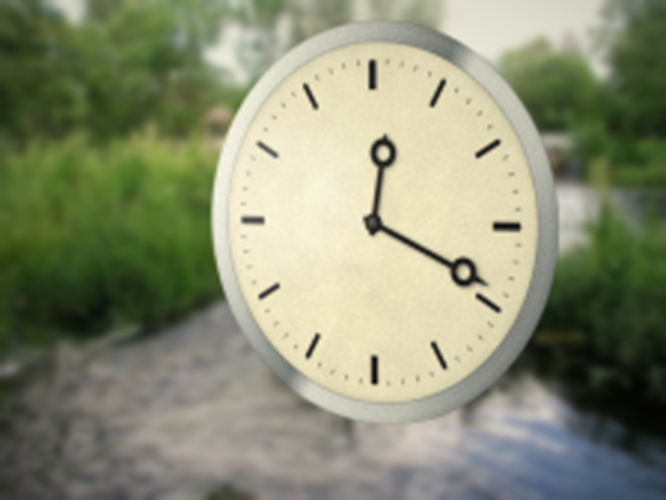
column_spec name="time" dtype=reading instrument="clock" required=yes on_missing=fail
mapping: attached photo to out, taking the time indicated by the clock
12:19
